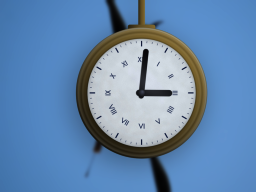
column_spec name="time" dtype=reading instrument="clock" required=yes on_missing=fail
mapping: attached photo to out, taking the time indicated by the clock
3:01
